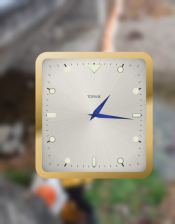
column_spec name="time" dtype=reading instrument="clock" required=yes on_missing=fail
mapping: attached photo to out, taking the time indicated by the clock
1:16
